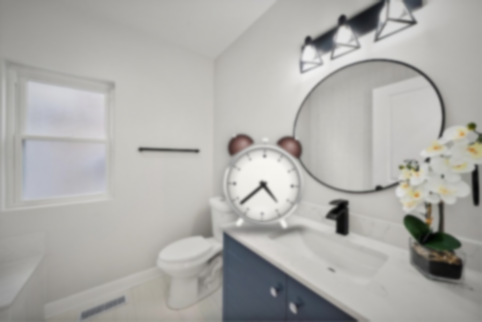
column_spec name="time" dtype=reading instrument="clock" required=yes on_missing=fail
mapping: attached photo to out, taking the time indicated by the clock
4:38
